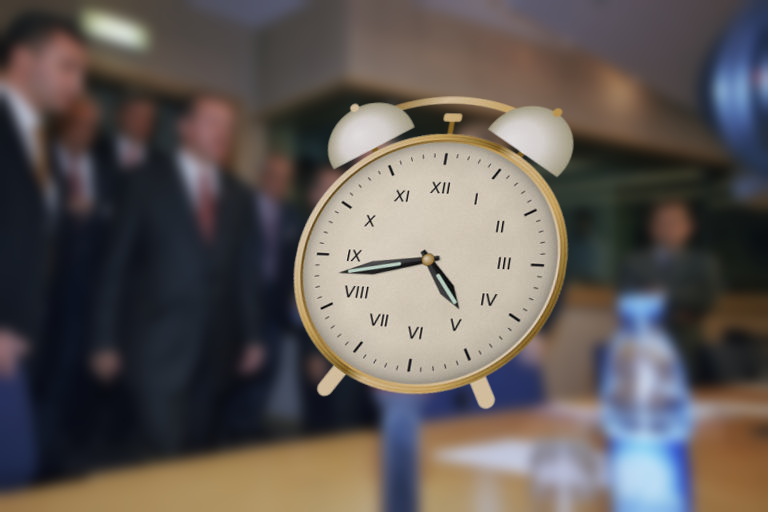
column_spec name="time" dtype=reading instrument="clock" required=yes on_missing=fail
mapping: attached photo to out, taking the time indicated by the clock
4:43
